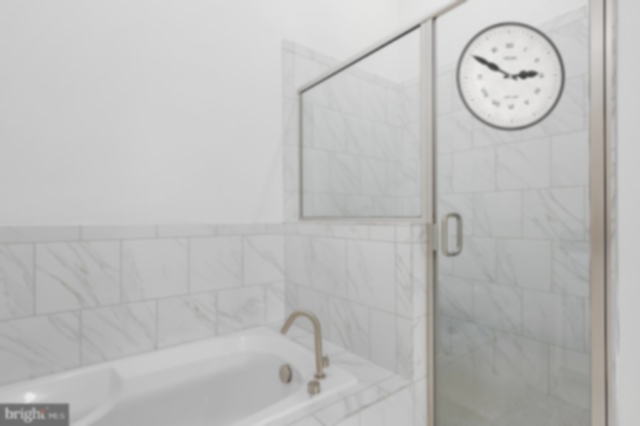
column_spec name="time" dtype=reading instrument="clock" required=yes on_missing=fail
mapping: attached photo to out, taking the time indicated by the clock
2:50
